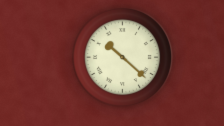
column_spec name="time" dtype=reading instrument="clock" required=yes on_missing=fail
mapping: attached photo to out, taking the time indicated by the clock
10:22
